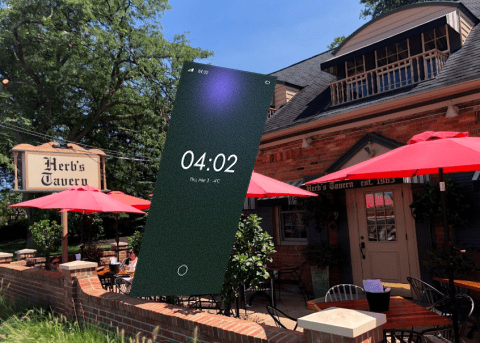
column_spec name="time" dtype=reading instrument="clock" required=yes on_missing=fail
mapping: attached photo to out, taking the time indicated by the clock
4:02
